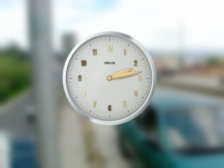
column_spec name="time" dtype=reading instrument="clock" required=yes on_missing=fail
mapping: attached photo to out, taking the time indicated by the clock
2:13
